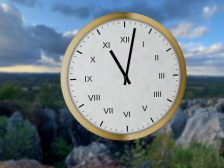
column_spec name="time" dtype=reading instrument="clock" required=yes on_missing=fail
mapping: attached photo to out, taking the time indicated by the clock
11:02
